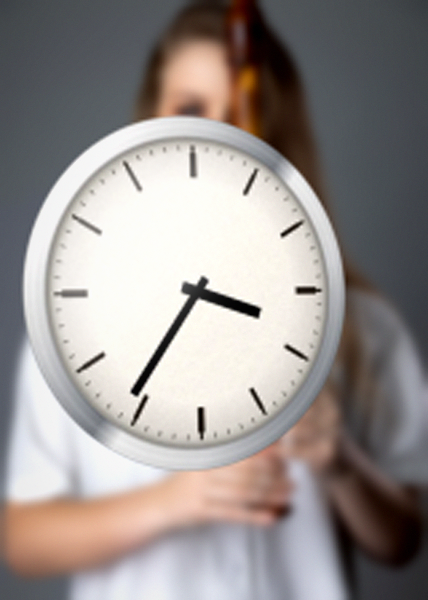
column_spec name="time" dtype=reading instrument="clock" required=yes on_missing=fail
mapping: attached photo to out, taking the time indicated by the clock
3:36
